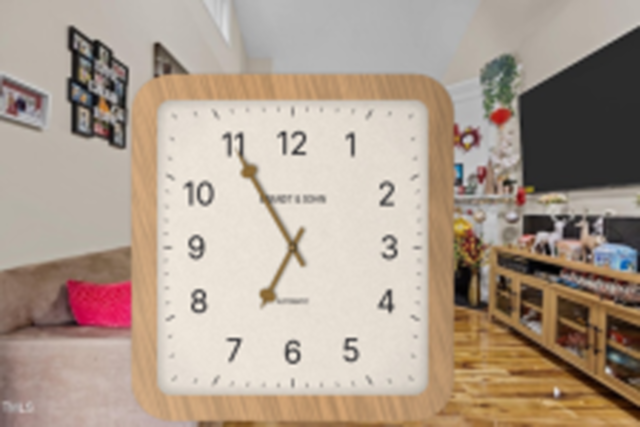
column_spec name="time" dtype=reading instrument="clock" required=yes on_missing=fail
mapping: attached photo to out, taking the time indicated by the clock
6:55
